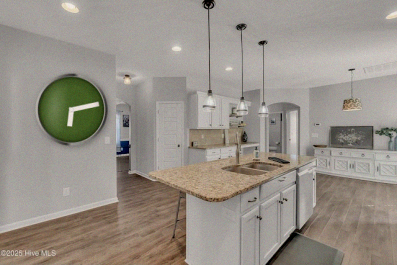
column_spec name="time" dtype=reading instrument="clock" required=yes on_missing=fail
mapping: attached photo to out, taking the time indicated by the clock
6:13
